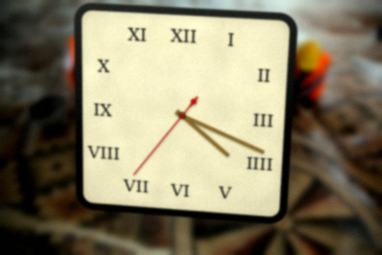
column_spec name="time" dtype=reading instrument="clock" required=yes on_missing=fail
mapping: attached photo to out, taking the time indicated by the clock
4:18:36
